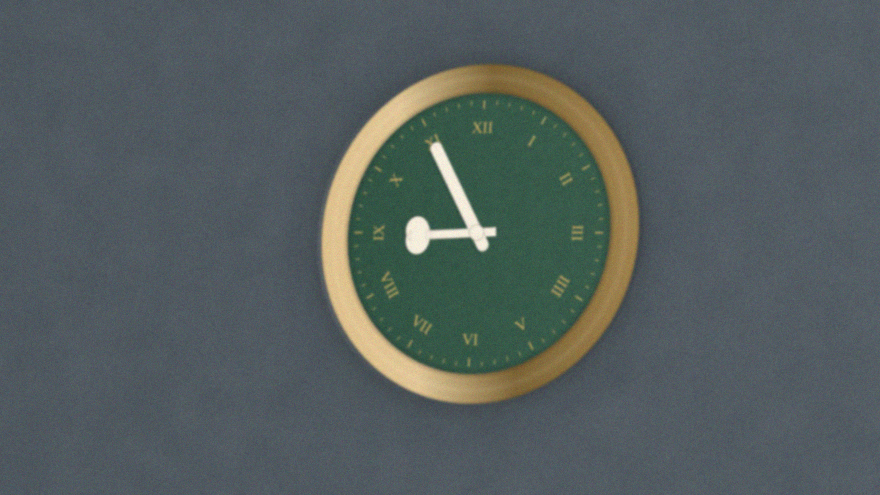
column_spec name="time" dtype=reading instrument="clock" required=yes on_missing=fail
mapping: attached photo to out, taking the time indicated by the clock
8:55
